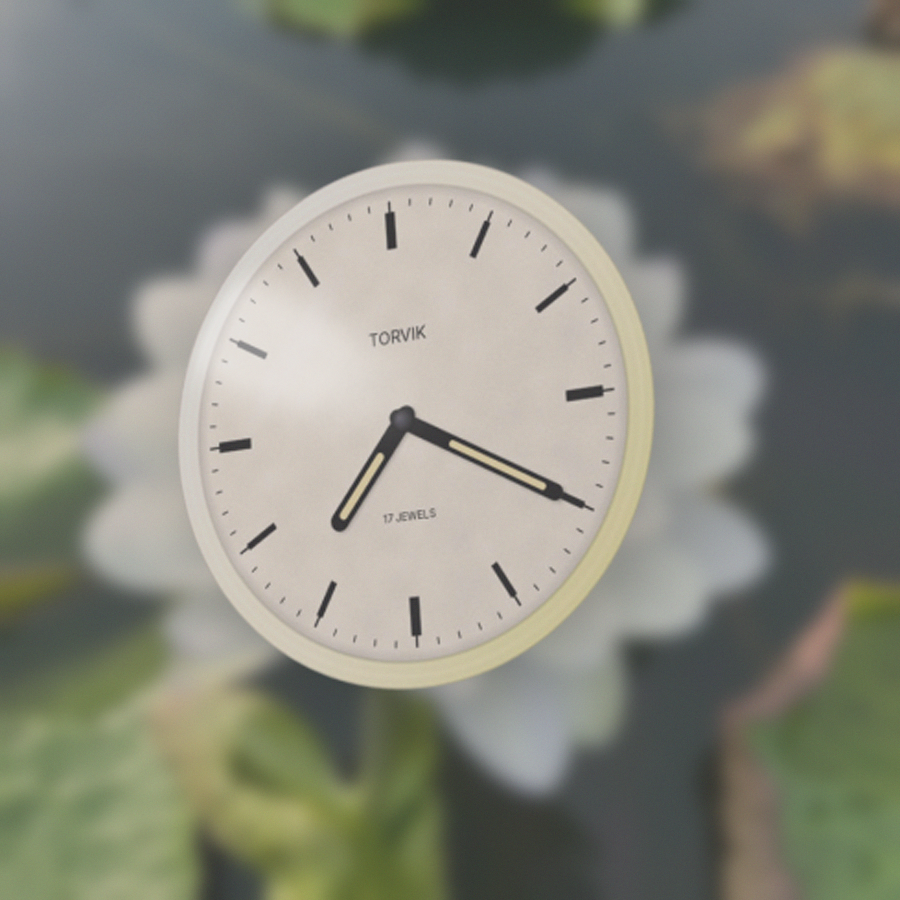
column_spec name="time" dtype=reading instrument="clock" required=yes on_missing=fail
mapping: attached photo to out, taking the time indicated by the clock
7:20
